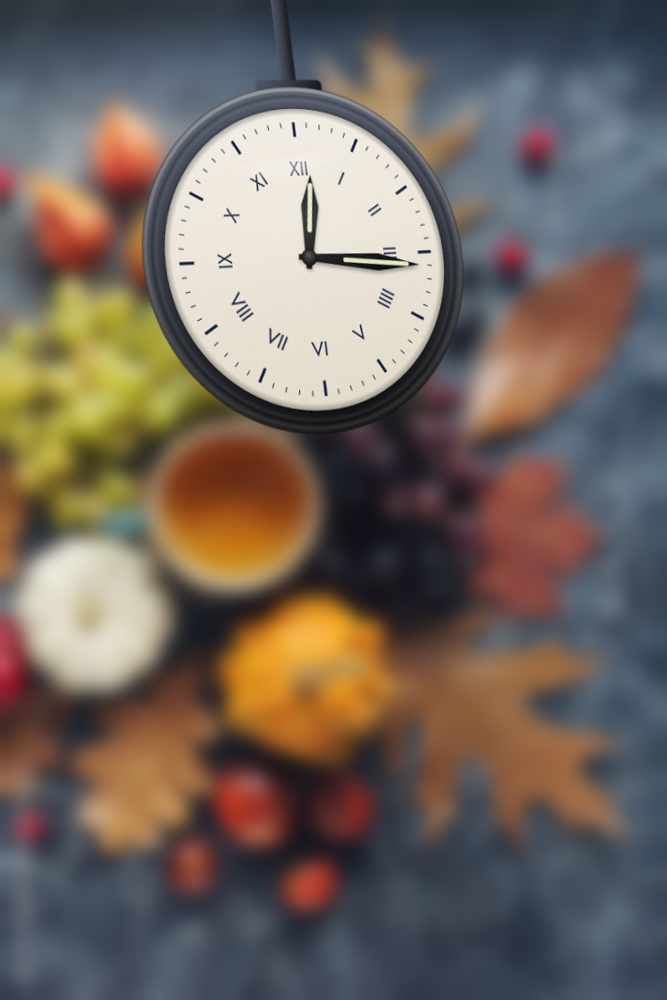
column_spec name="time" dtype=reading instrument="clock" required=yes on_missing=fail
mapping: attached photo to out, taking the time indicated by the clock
12:16
